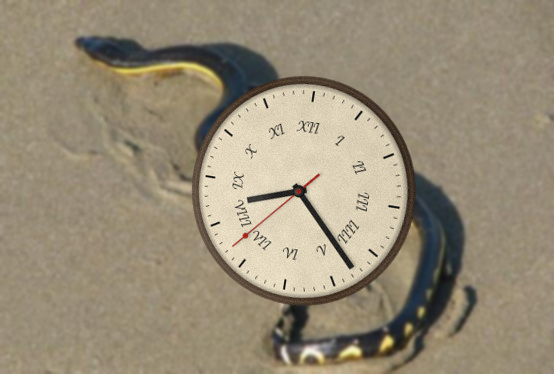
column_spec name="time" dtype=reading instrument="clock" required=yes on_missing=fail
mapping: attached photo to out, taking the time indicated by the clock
8:22:37
